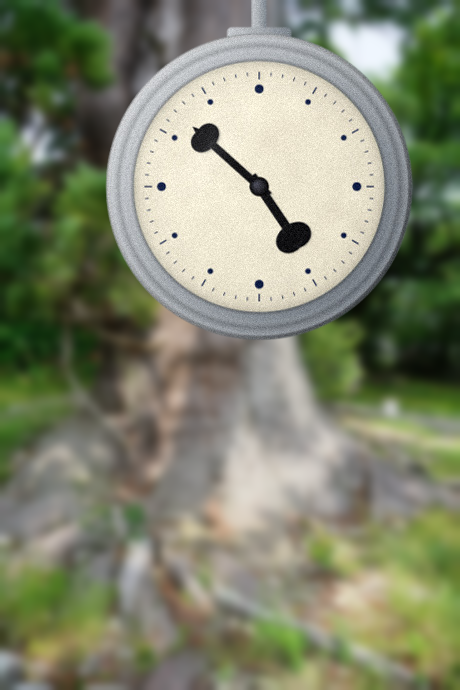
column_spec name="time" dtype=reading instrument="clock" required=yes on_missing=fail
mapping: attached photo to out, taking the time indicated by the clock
4:52
